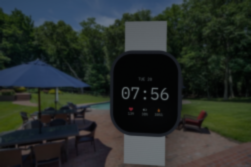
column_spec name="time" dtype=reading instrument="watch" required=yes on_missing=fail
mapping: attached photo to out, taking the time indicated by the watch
7:56
